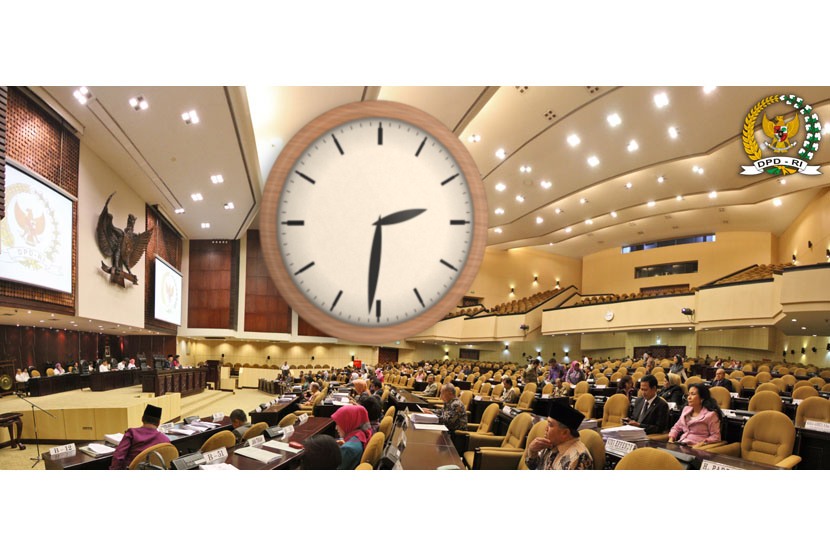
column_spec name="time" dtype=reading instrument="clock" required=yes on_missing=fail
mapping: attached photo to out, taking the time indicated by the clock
2:31
